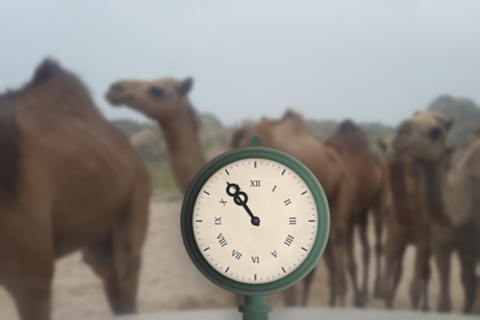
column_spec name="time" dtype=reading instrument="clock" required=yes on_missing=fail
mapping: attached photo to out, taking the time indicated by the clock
10:54
